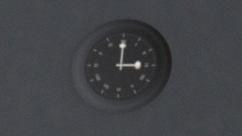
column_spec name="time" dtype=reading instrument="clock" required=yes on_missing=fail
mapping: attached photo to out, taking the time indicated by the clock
3:00
